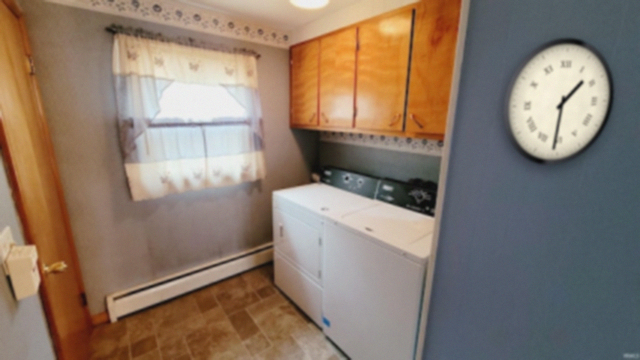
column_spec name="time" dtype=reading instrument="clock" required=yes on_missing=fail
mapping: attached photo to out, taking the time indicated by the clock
1:31
